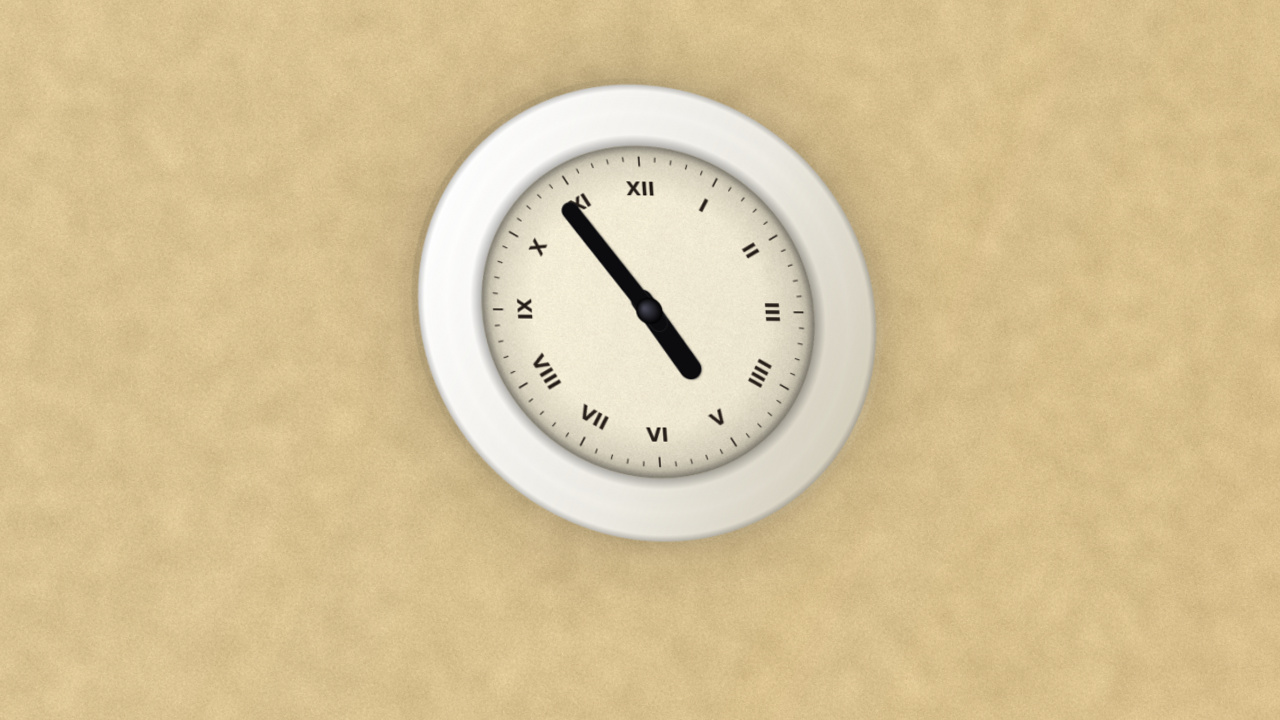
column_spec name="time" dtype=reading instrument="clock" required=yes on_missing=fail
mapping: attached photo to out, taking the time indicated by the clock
4:54
